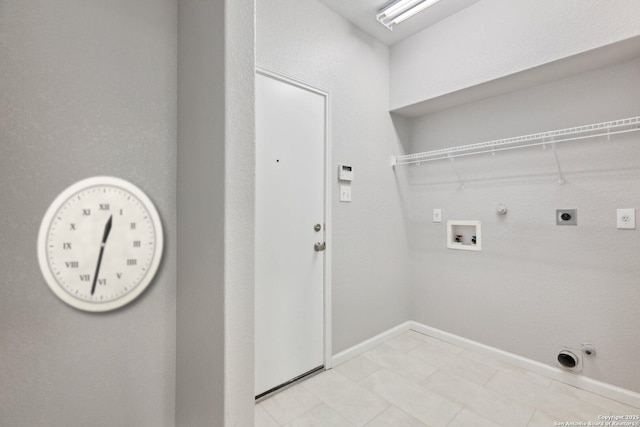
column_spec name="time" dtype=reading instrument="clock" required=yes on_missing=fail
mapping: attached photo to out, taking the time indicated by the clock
12:32
